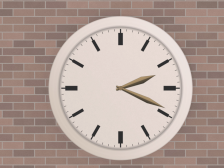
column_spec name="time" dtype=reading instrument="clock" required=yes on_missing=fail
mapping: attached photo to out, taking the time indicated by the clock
2:19
